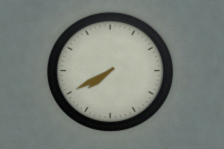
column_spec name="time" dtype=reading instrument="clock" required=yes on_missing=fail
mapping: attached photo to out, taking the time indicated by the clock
7:40
